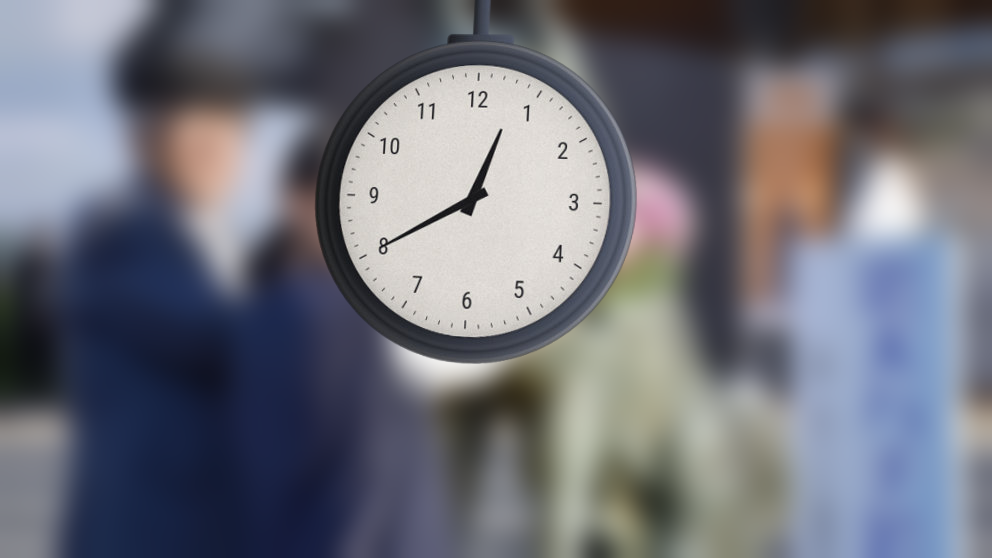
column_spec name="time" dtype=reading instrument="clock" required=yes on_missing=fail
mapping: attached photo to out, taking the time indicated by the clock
12:40
